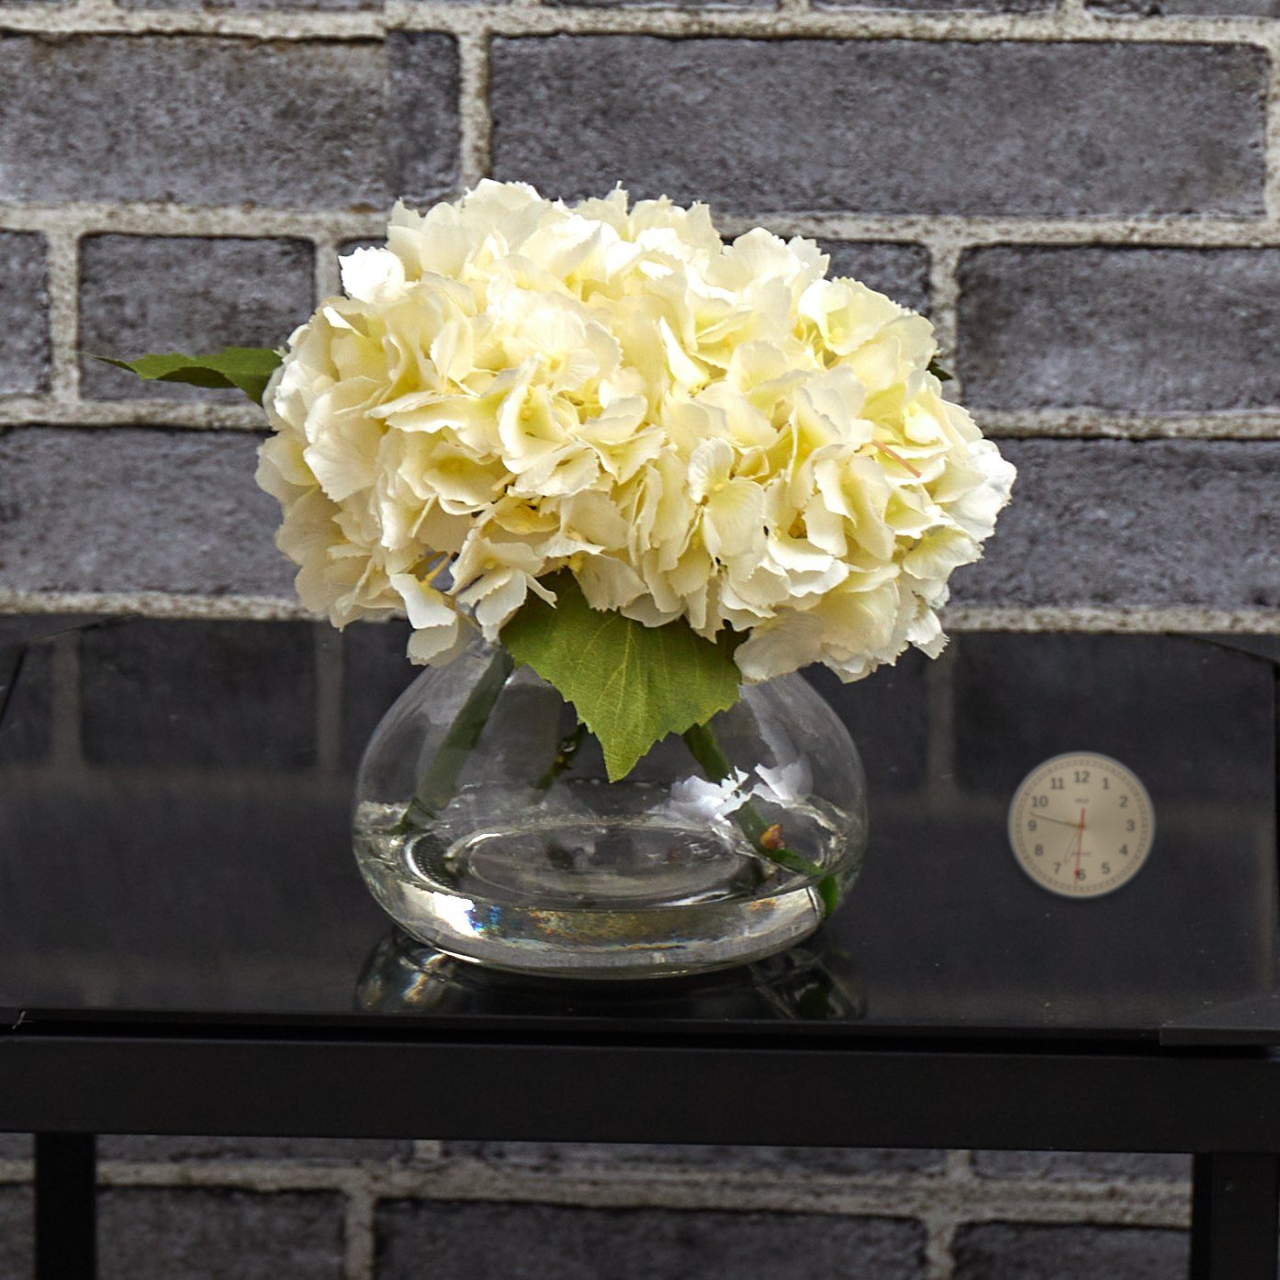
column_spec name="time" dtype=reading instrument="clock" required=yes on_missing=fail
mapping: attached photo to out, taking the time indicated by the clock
6:47:31
